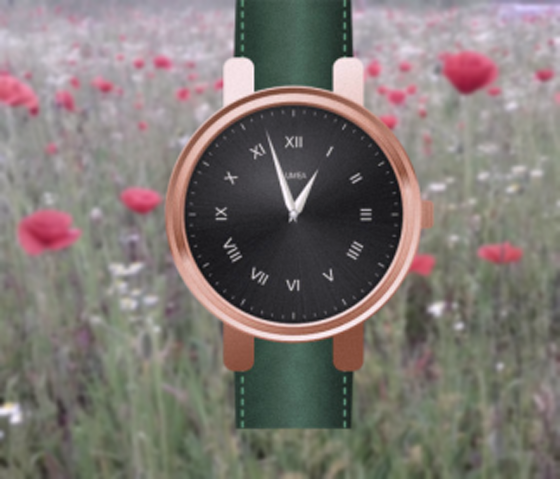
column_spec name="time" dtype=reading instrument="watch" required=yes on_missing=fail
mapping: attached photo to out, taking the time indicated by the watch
12:57
